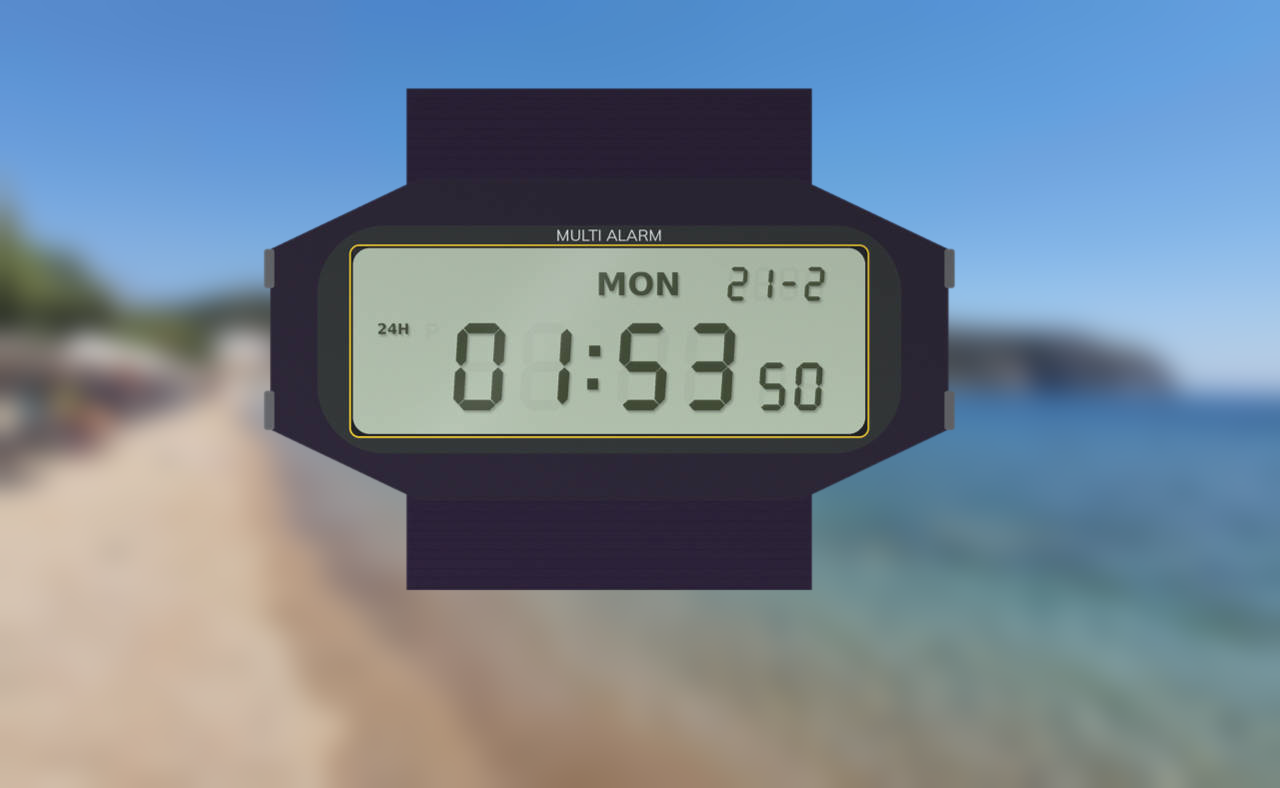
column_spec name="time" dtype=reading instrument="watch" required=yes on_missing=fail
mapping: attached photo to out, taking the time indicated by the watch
1:53:50
